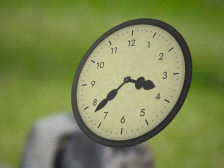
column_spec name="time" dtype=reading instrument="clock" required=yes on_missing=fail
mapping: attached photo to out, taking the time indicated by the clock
3:38
